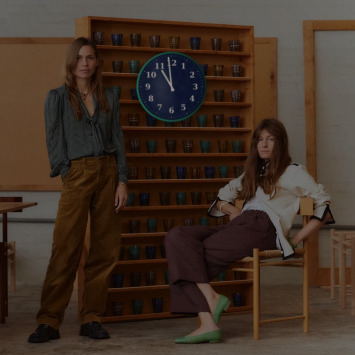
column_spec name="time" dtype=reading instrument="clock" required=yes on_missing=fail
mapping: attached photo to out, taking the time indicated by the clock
10:59
